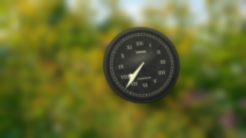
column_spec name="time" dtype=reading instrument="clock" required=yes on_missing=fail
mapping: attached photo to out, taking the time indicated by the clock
7:37
